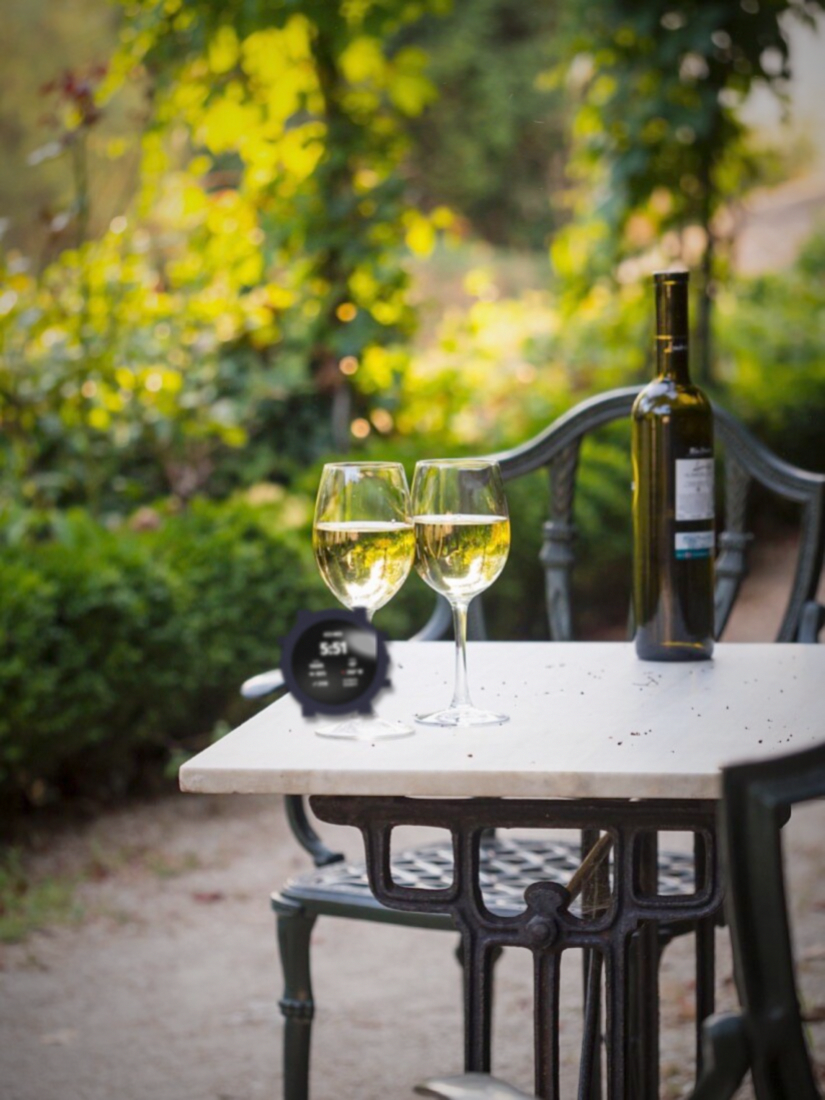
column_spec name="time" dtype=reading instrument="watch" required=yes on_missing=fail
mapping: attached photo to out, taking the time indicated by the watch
5:51
